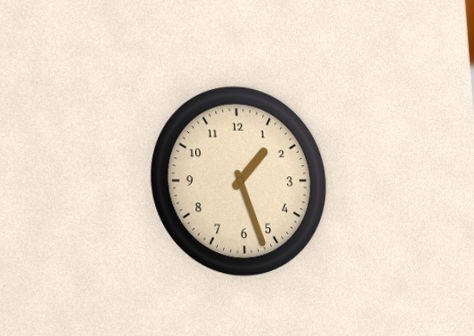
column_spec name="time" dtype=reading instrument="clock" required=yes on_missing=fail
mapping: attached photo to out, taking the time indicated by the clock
1:27
